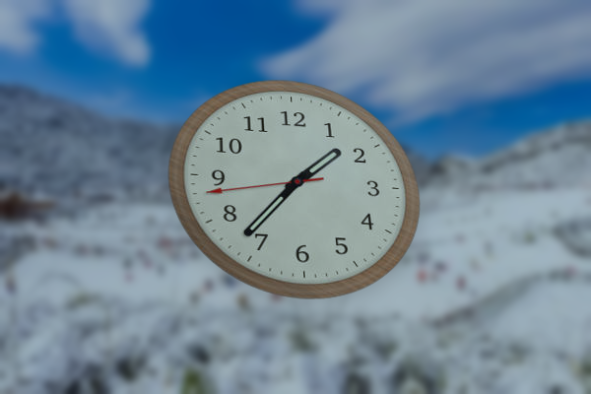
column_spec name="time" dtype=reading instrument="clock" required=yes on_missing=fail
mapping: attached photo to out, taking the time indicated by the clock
1:36:43
